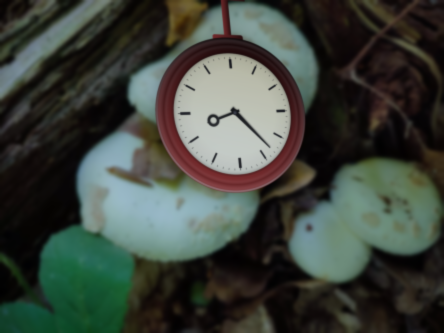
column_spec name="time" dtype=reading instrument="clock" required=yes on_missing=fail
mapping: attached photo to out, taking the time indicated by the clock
8:23
